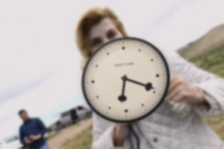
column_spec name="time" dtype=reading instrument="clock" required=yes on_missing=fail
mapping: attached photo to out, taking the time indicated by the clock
6:19
